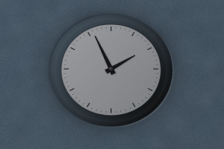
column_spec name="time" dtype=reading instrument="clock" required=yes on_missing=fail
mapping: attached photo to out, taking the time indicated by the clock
1:56
